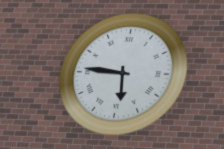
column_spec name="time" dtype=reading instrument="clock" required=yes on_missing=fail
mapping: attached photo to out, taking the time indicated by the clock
5:46
